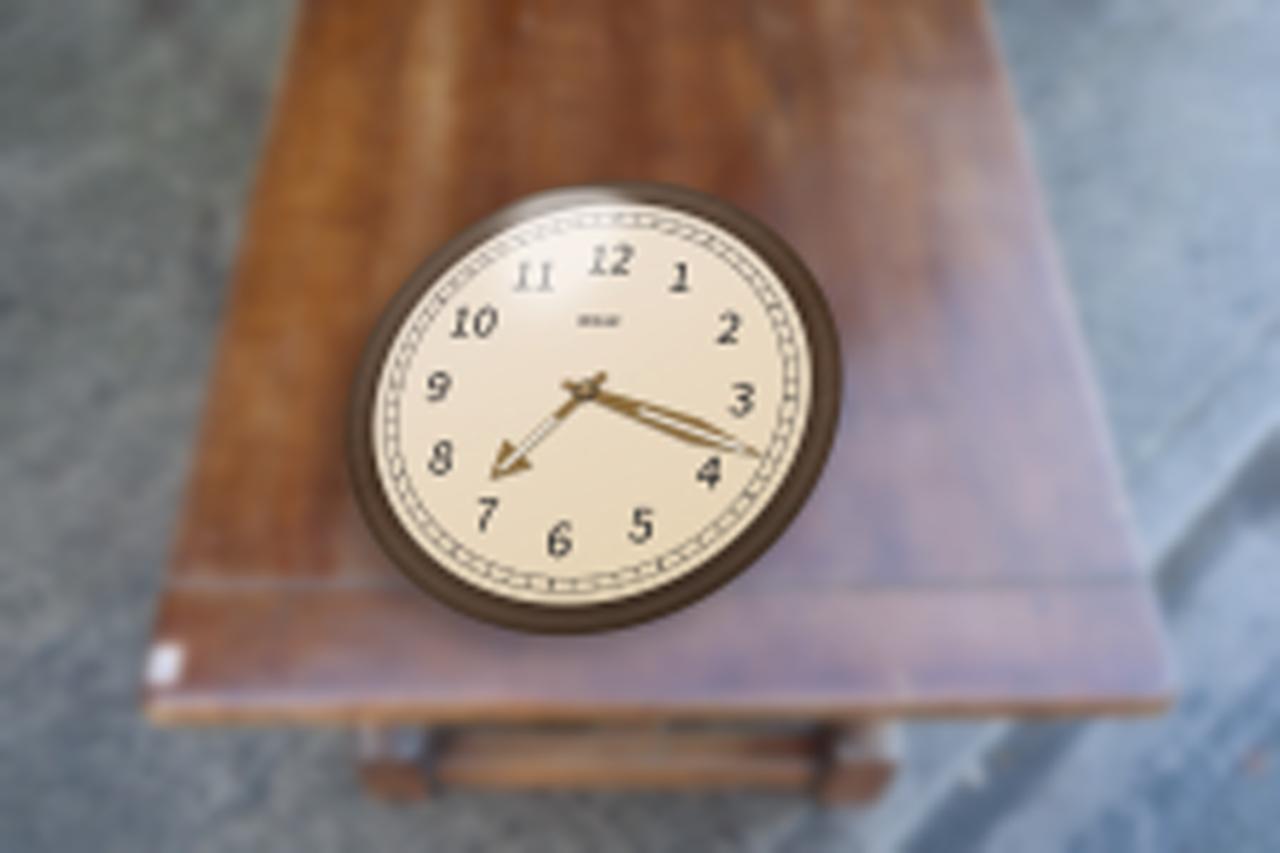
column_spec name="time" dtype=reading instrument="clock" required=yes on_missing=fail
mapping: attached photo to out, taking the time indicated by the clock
7:18
